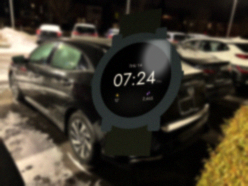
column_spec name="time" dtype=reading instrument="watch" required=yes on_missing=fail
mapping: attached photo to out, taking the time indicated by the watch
7:24
